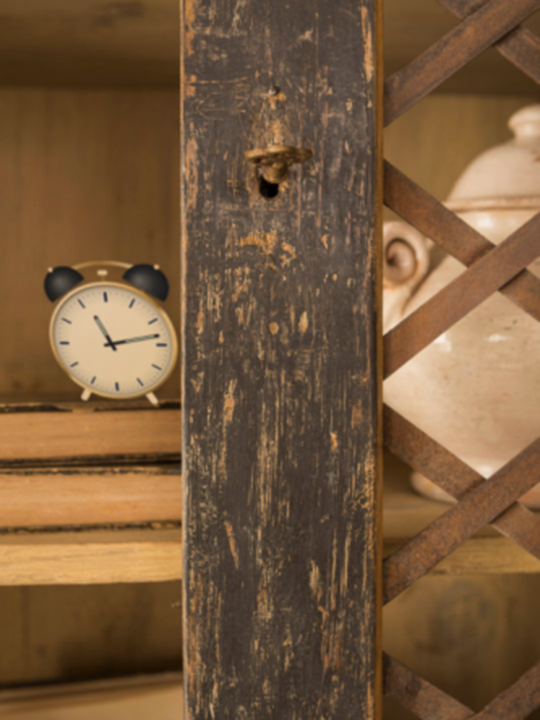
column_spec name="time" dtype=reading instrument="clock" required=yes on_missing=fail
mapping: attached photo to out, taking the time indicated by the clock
11:13
